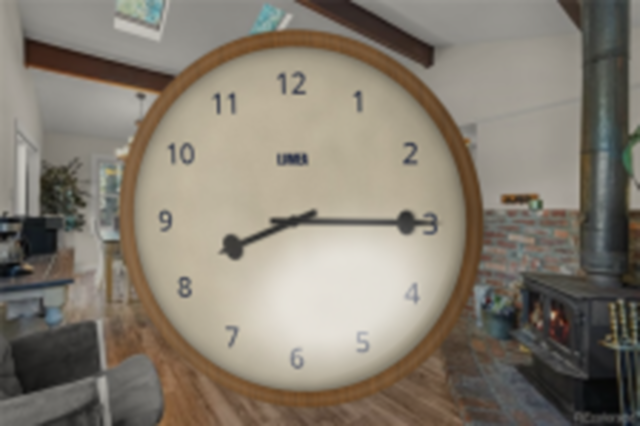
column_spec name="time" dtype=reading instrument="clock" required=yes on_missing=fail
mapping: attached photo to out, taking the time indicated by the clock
8:15
